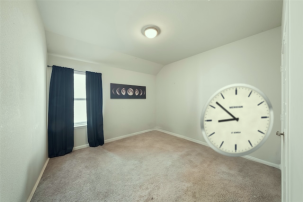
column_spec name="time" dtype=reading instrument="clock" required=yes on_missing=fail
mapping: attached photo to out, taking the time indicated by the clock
8:52
